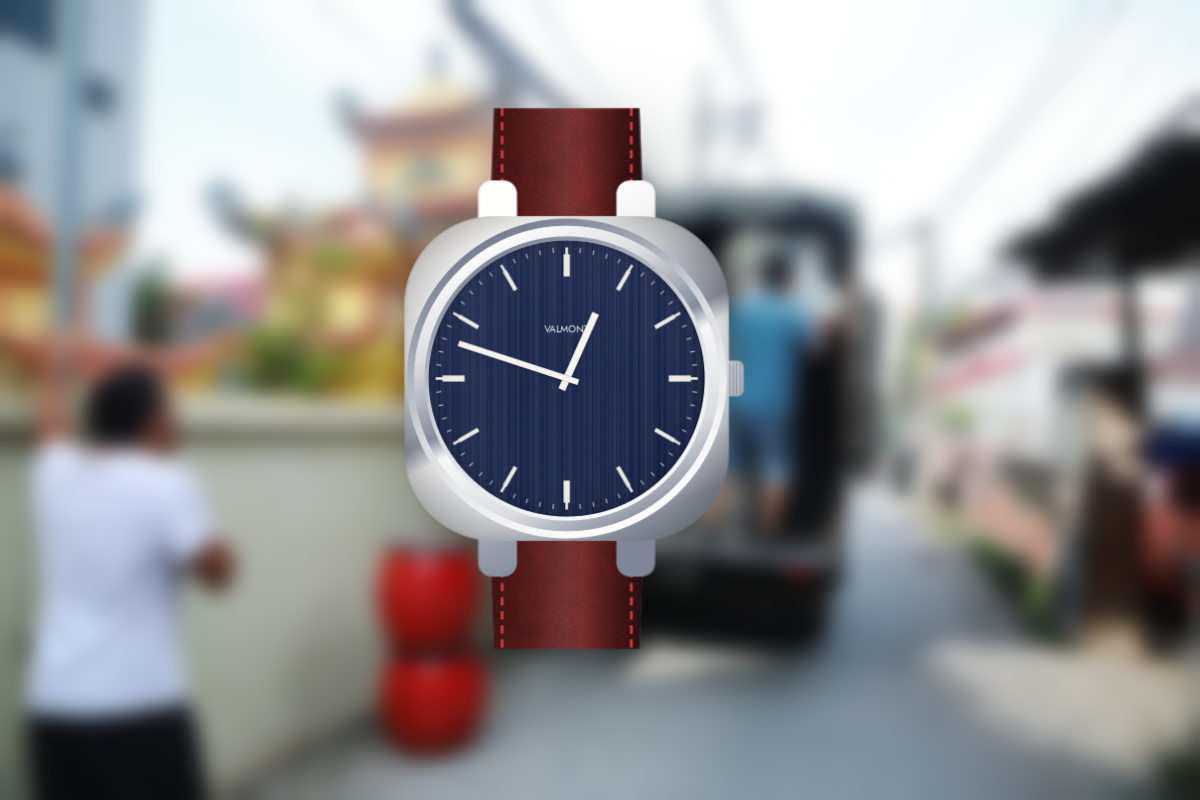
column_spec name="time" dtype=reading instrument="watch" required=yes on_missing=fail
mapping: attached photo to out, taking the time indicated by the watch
12:48
